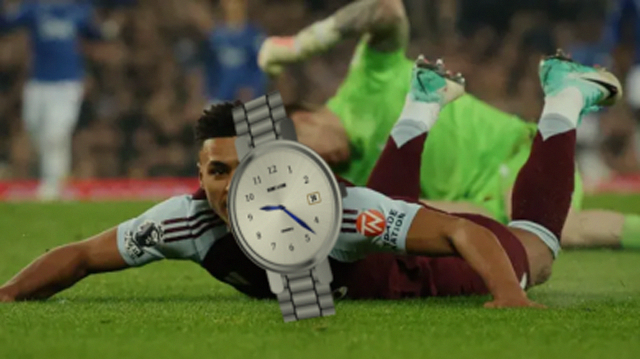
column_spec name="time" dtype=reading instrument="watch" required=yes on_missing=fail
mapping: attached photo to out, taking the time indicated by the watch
9:23
